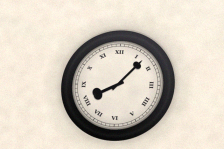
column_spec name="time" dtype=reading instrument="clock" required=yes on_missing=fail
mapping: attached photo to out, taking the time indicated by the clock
8:07
